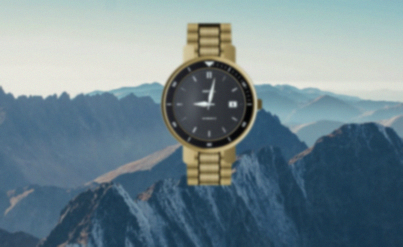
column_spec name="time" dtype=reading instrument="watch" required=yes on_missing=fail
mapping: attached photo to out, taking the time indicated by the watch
9:02
